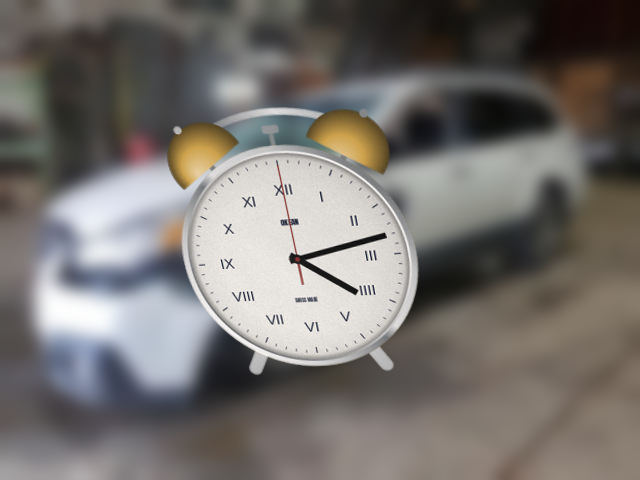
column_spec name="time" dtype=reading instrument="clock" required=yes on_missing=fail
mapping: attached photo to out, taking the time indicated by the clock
4:13:00
